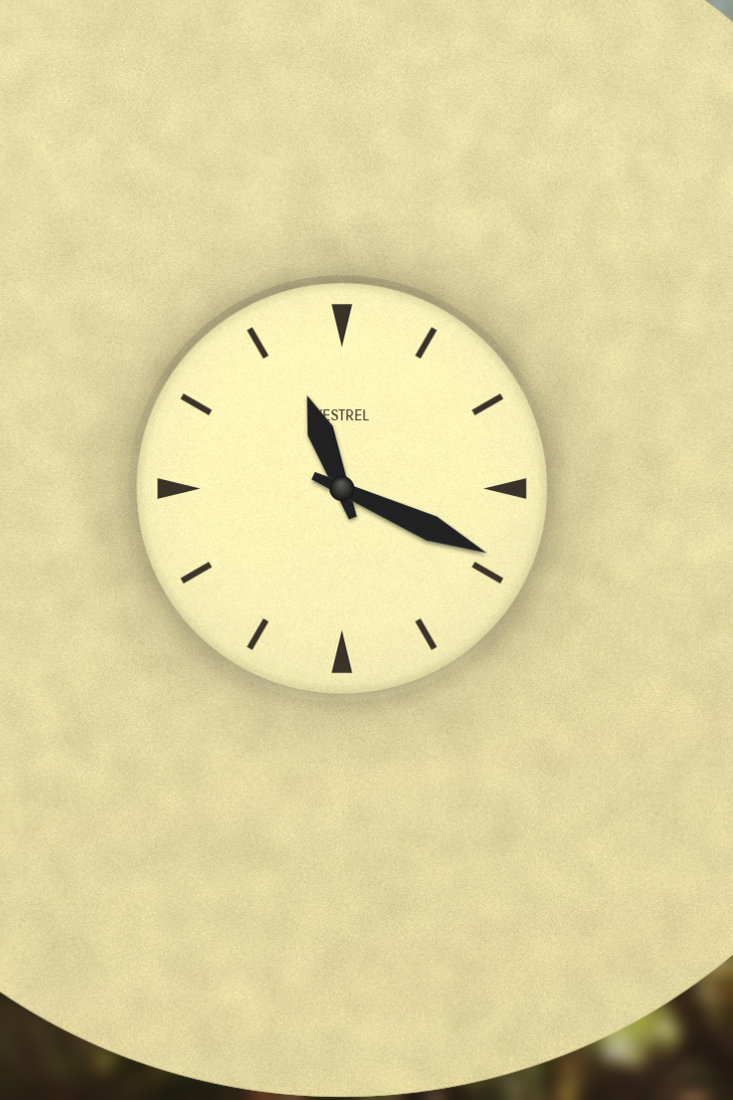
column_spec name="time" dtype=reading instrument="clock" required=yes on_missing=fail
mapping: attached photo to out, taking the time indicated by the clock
11:19
